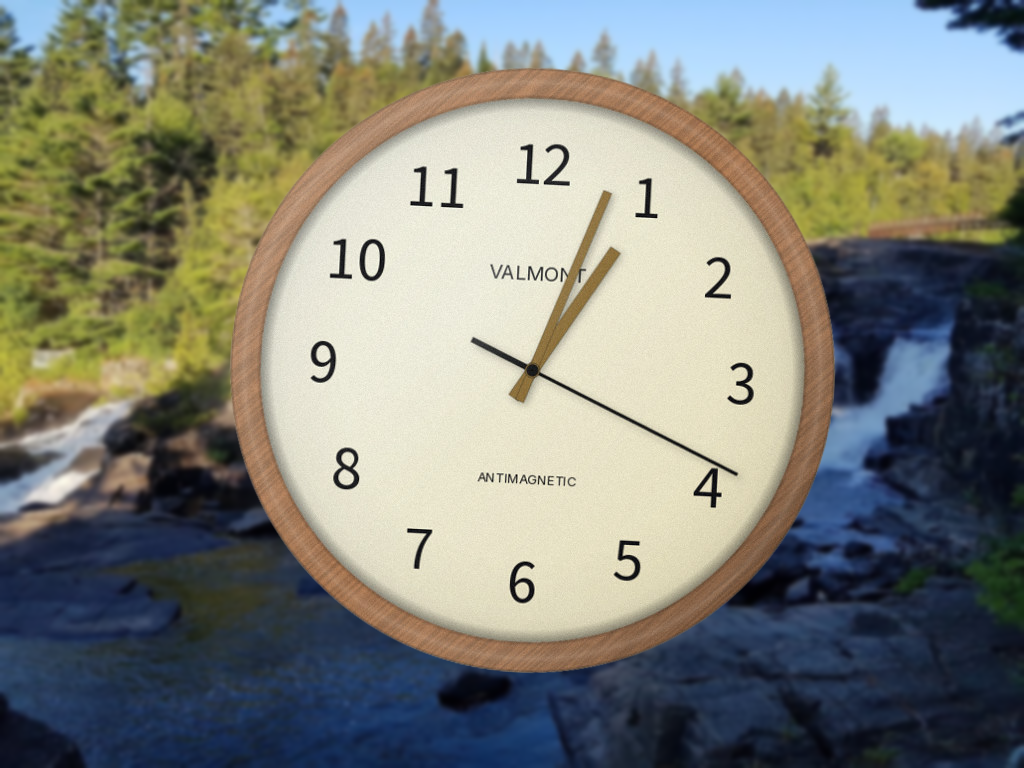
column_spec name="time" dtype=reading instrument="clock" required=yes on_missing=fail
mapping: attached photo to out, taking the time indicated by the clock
1:03:19
